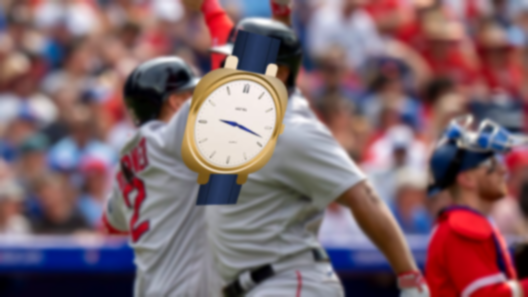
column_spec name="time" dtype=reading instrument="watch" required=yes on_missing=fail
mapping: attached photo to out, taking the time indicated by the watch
9:18
